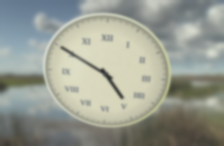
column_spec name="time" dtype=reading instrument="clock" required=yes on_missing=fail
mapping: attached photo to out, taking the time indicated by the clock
4:50
